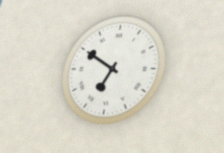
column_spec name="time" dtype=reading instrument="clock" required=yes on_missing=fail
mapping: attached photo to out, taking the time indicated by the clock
6:50
